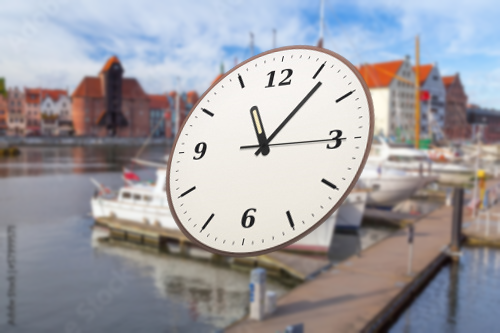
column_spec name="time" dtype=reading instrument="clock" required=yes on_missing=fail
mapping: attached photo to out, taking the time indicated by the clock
11:06:15
